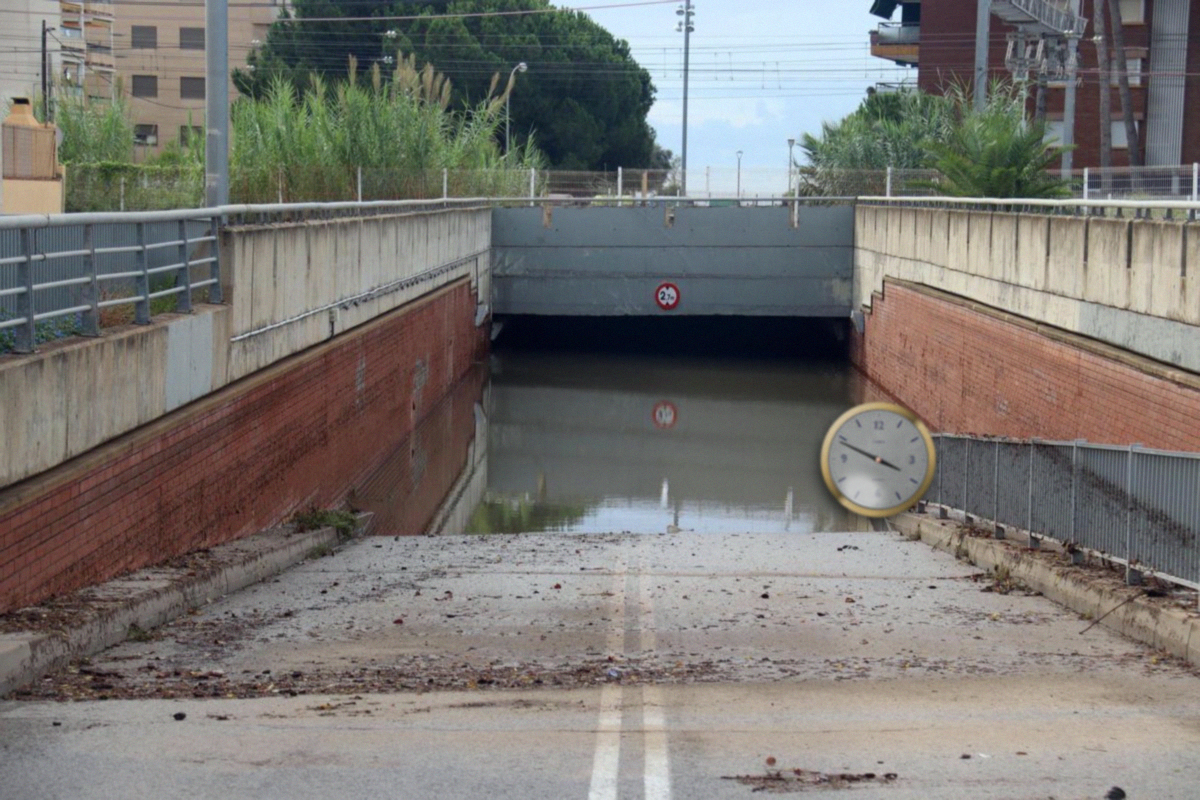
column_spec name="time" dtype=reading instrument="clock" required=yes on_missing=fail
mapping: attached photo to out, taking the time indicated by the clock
3:49
